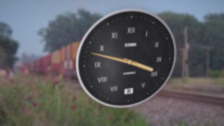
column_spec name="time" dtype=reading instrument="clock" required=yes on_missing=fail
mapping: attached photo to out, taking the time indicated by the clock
3:48
